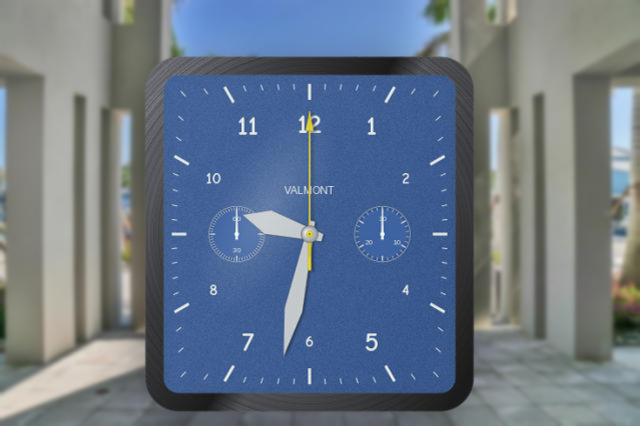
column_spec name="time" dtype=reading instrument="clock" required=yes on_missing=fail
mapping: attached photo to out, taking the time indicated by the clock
9:32
